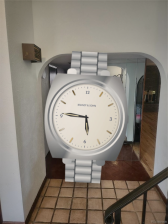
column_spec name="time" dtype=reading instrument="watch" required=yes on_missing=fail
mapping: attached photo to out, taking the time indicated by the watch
5:46
